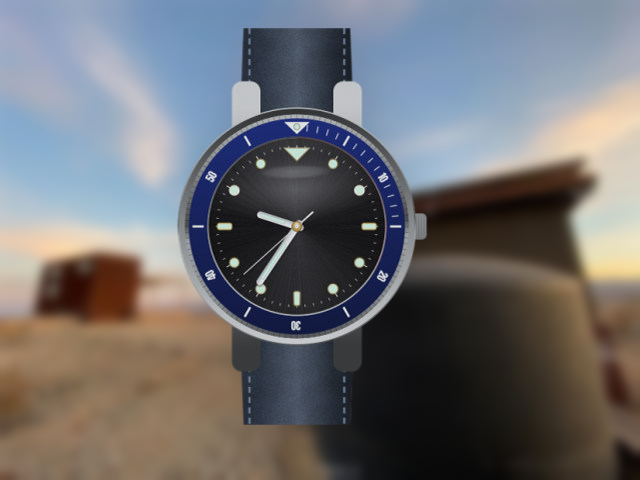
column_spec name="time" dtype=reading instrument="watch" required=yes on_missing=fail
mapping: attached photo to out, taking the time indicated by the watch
9:35:38
